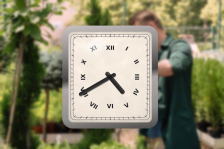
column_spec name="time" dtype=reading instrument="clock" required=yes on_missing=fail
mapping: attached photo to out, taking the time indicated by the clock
4:40
